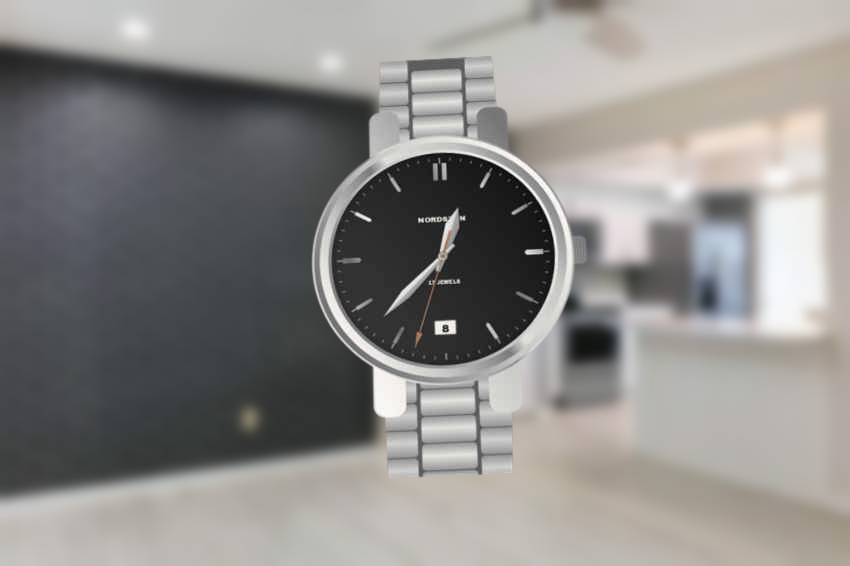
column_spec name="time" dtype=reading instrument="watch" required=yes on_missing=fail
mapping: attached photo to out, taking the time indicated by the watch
12:37:33
